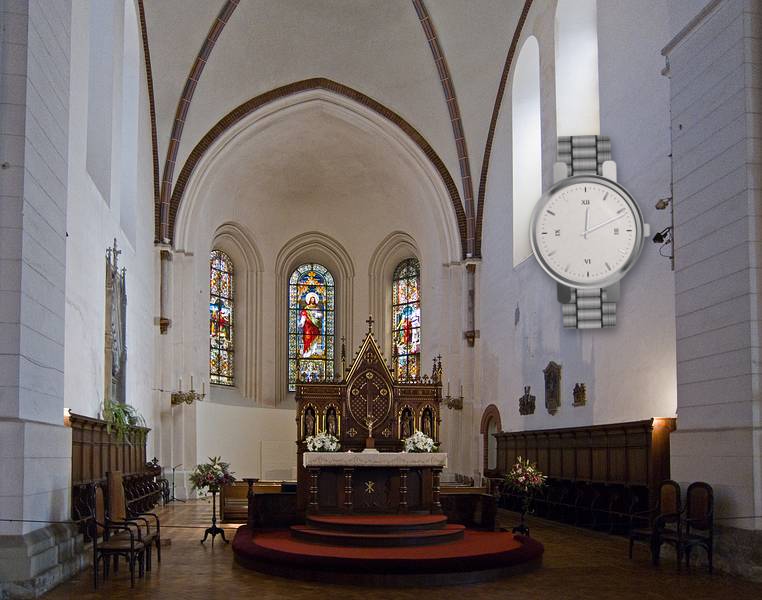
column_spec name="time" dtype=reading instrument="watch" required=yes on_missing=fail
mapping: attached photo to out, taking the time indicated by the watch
12:11
